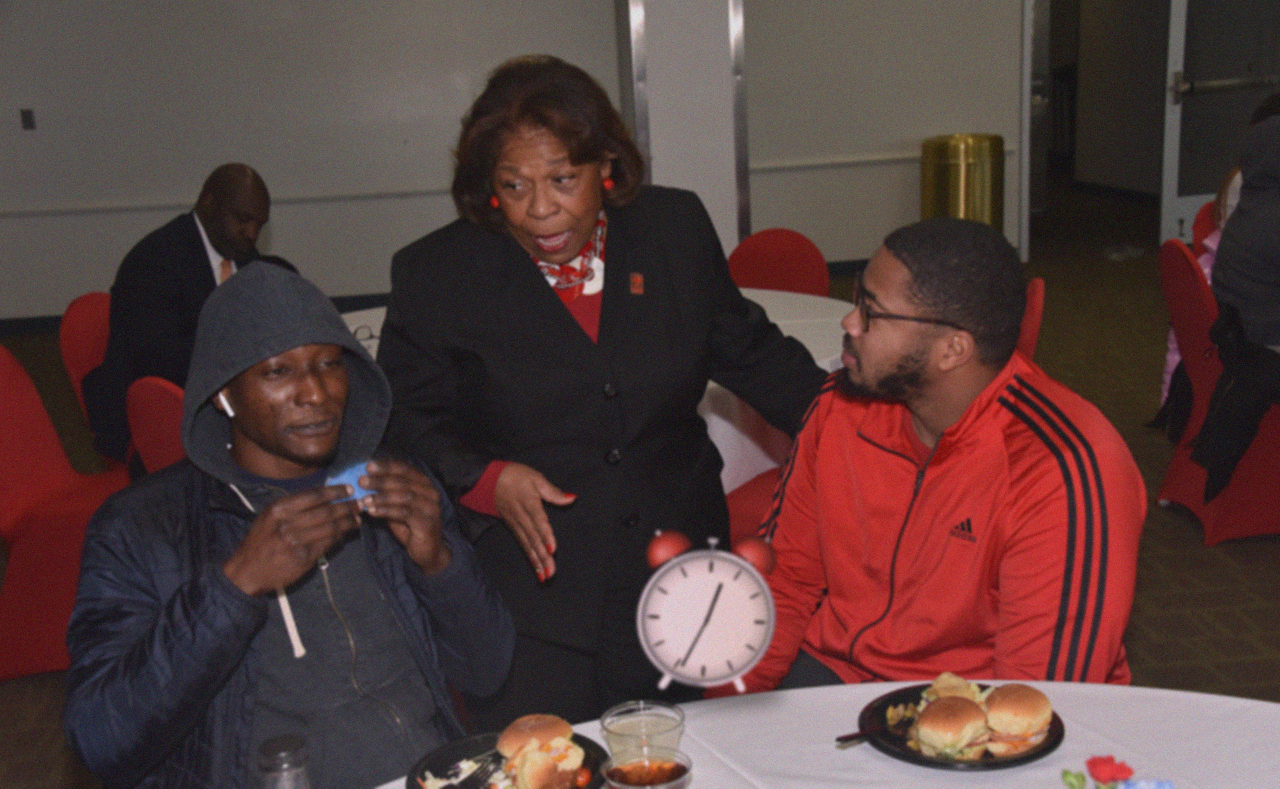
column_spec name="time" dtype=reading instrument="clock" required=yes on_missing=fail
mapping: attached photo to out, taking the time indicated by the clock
12:34
